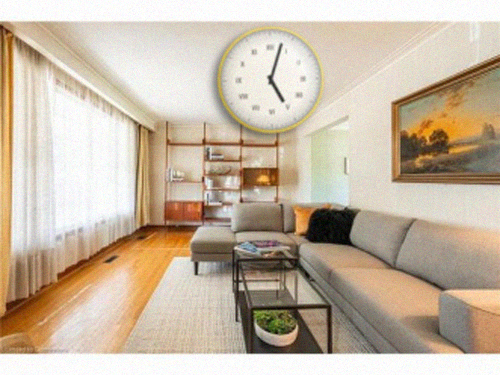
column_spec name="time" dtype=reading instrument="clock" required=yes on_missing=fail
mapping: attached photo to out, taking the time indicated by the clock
5:03
